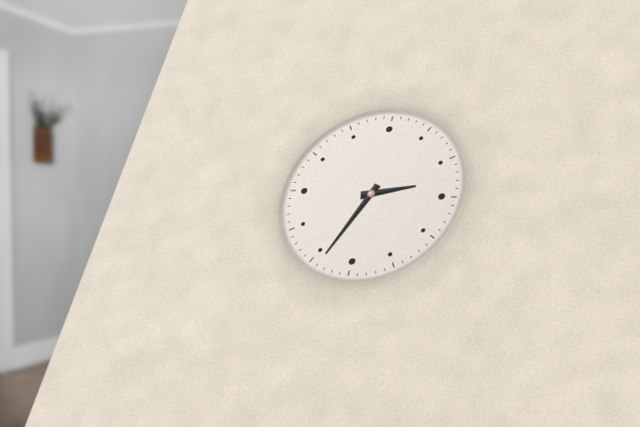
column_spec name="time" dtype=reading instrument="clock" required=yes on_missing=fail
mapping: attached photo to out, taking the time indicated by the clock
2:34
